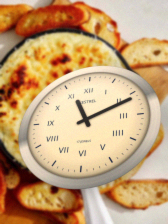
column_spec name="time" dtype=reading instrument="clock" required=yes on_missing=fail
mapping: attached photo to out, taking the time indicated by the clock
11:11
